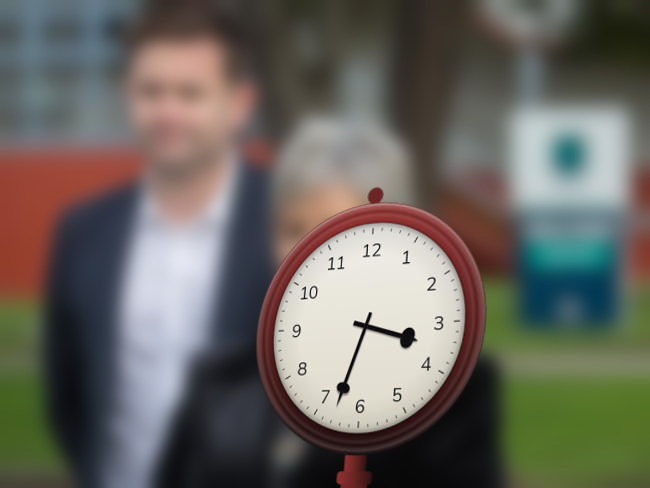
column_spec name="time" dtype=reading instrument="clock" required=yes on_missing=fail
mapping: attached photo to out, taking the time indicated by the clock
3:33
